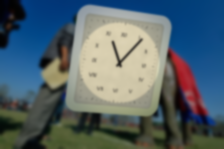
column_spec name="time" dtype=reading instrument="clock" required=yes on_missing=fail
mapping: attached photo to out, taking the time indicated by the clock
11:06
